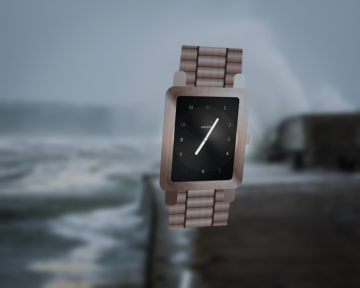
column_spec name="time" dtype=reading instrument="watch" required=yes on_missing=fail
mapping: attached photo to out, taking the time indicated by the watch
7:05
